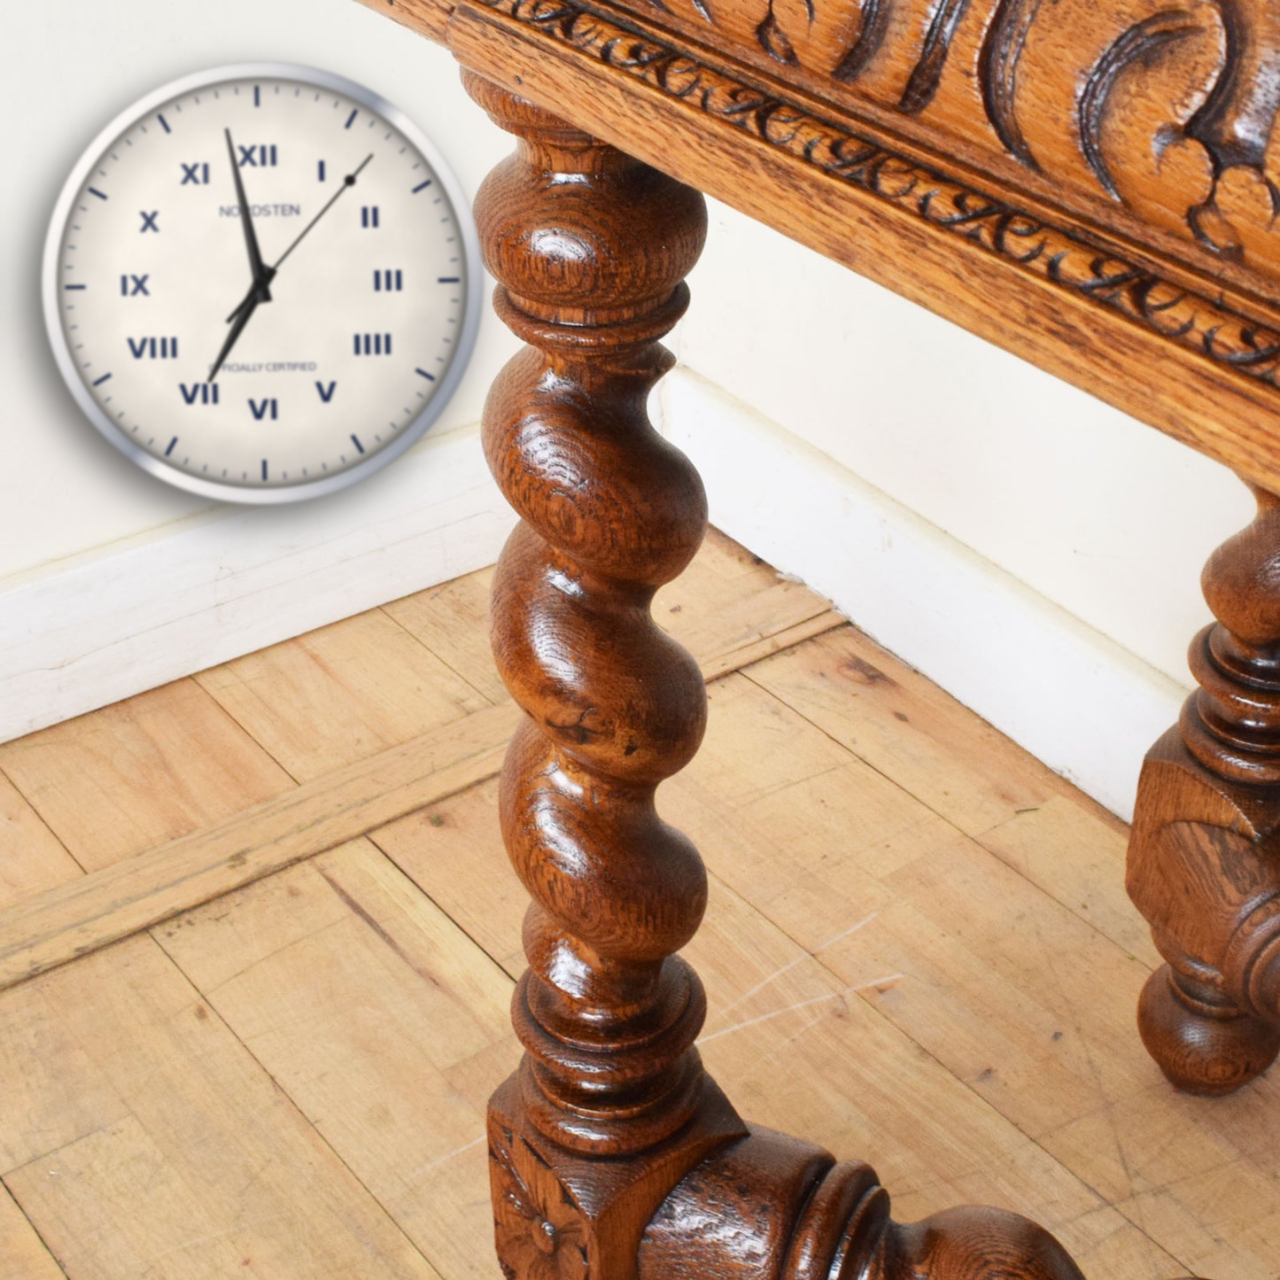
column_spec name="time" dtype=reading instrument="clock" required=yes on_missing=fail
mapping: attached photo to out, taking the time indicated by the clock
6:58:07
